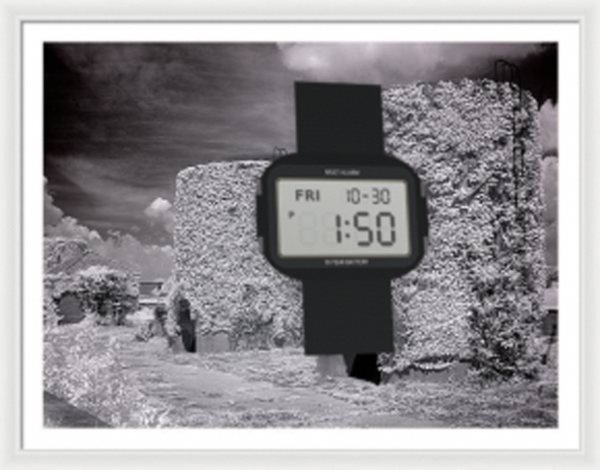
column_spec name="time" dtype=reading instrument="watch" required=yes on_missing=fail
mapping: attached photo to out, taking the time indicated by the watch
1:50
